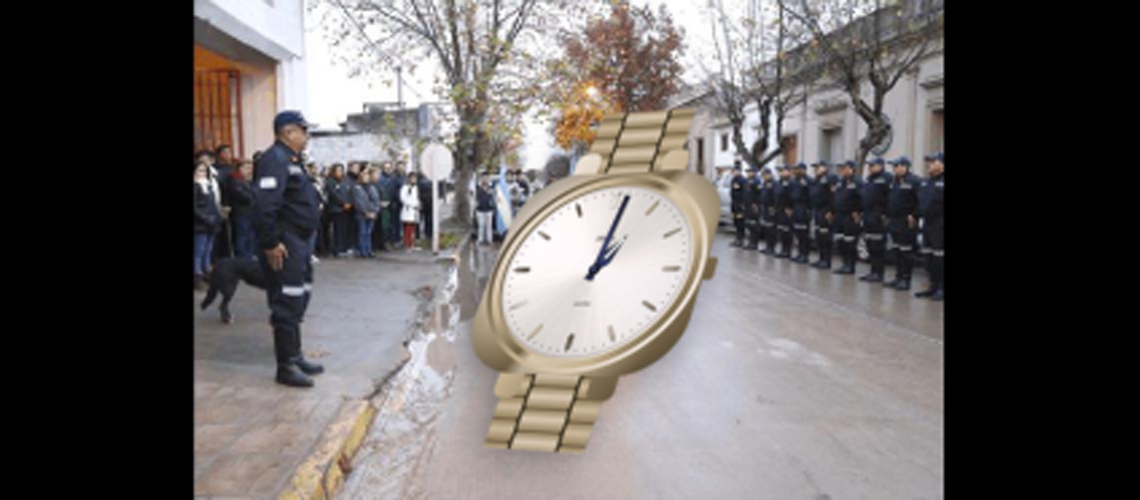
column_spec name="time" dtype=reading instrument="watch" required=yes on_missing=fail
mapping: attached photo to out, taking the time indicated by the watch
1:01
